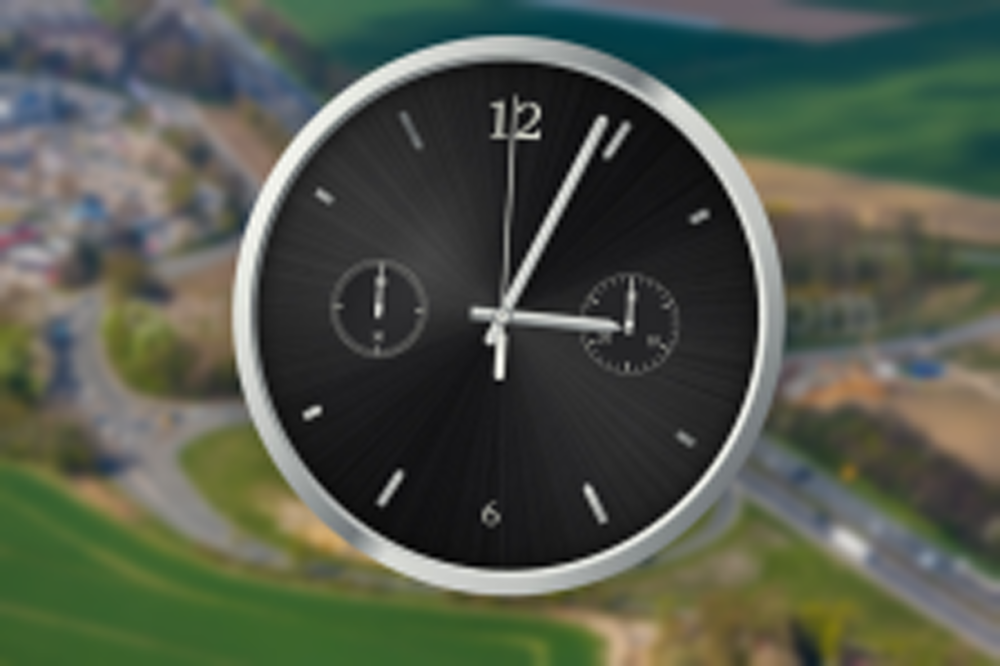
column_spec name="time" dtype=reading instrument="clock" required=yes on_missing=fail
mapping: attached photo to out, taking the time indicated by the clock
3:04
